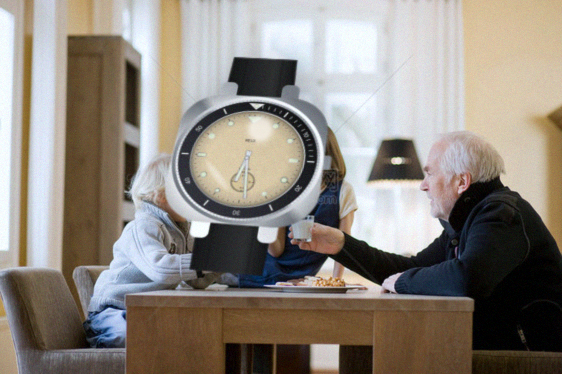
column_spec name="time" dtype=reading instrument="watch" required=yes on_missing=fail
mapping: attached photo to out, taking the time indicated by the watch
6:29
